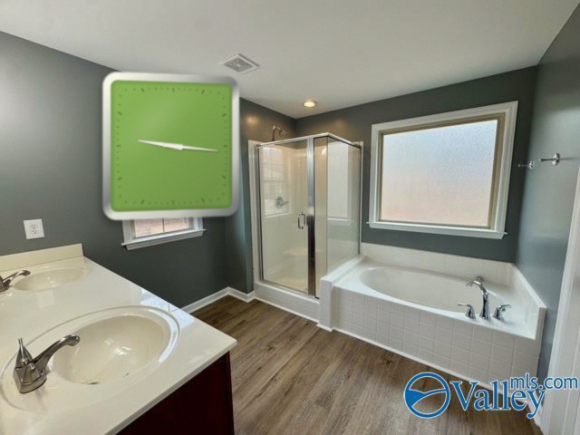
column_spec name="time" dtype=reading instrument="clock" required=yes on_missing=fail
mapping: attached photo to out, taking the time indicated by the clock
9:16
